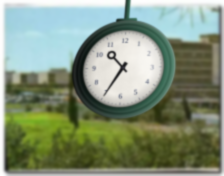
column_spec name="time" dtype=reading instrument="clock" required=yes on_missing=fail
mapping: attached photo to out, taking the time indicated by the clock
10:35
